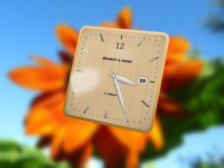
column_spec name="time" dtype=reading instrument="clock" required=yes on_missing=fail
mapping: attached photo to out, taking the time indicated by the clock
3:25
